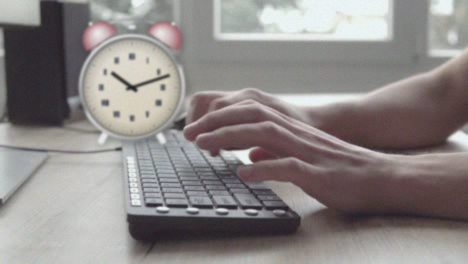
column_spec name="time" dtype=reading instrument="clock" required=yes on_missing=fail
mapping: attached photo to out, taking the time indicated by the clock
10:12
